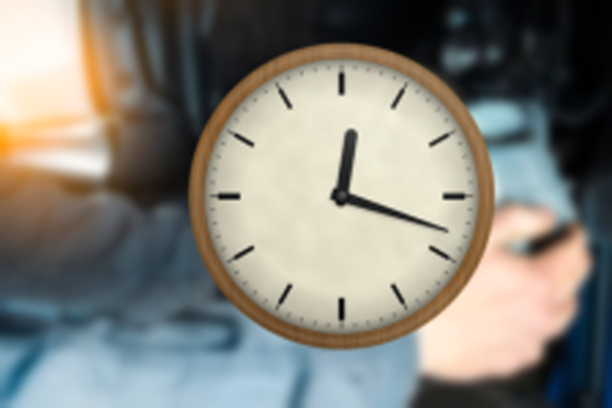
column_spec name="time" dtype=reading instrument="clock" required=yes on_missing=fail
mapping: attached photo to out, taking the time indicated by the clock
12:18
